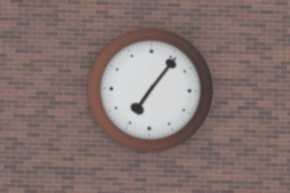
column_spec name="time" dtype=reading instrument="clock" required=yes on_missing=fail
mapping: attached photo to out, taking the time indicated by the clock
7:06
